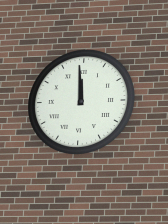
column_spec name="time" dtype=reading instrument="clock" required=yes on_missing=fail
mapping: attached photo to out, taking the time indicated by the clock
11:59
